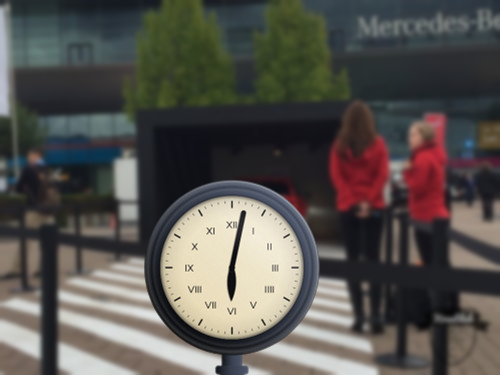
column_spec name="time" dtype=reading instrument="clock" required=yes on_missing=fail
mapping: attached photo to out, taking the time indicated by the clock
6:02
